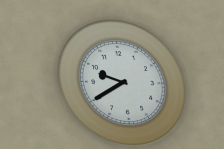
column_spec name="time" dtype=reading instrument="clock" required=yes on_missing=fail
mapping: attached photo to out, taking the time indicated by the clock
9:40
